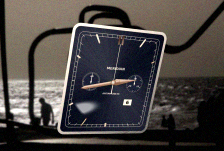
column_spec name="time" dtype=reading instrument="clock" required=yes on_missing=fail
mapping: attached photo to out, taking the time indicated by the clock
2:43
